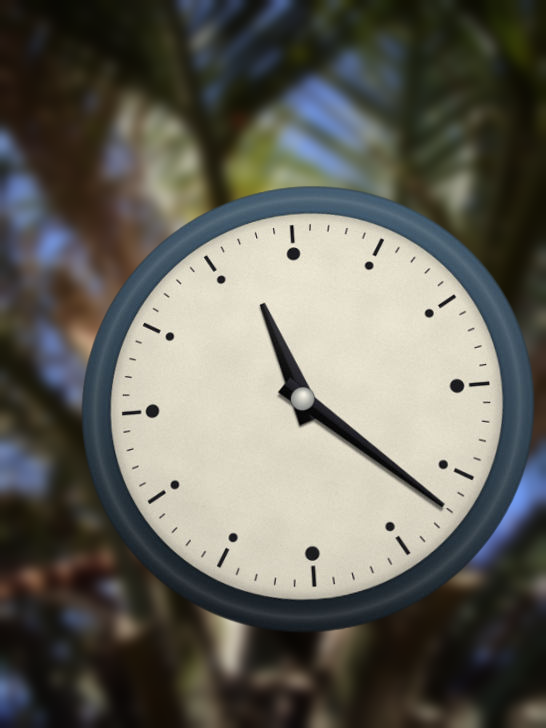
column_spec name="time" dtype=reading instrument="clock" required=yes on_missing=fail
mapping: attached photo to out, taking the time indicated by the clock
11:22
